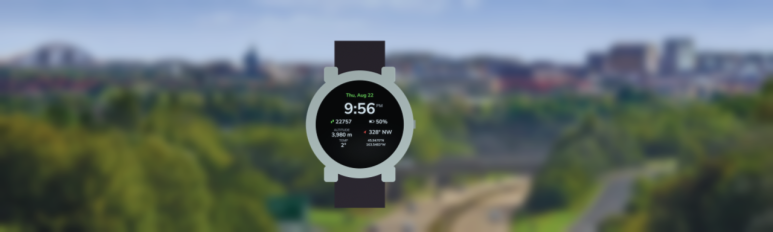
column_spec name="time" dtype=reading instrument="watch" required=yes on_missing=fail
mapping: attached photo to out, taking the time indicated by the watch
9:56
